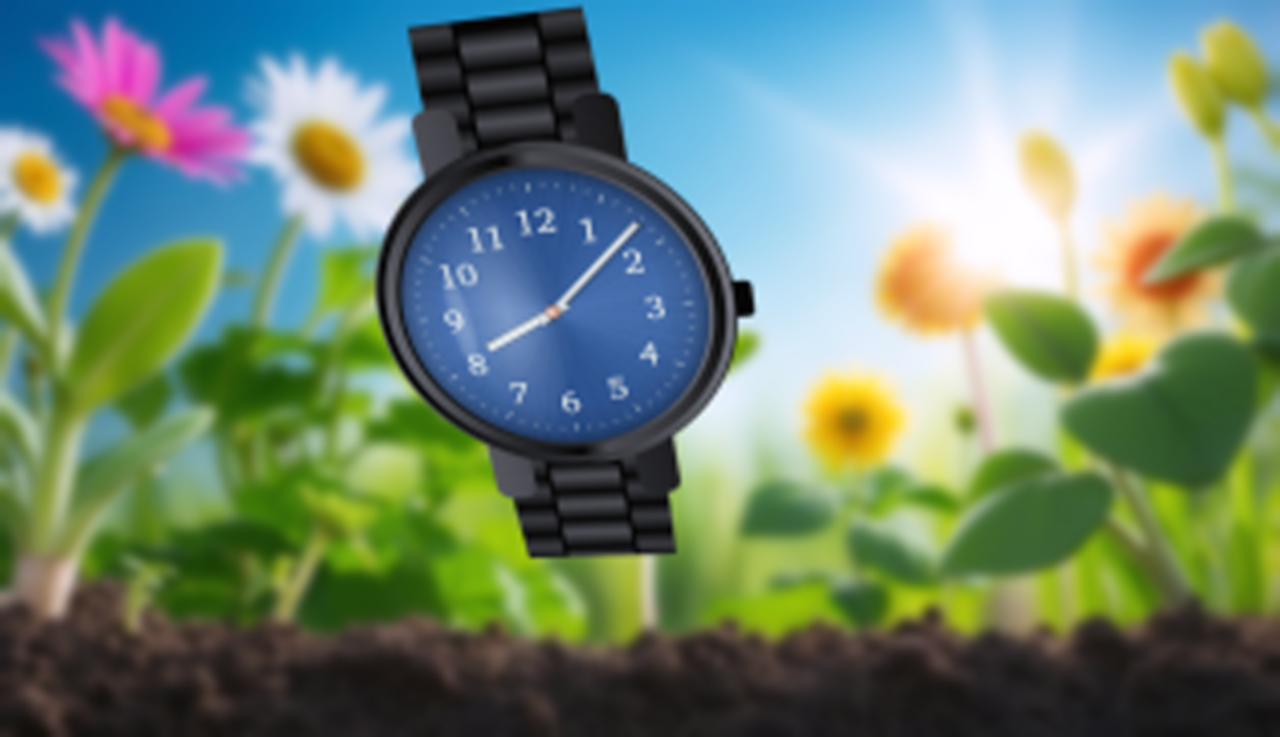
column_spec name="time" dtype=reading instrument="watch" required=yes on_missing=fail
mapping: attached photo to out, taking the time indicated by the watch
8:08
